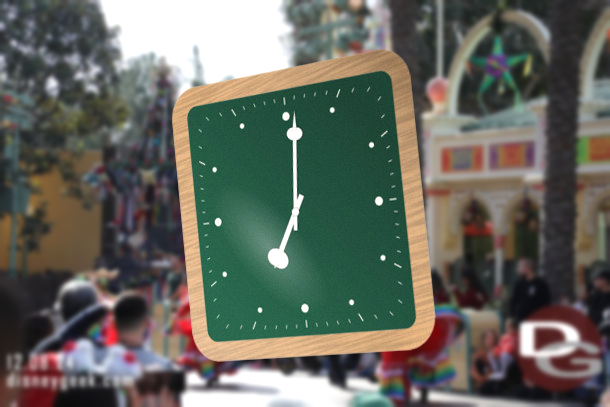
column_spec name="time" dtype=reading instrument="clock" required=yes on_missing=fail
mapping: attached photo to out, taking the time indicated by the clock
7:01
